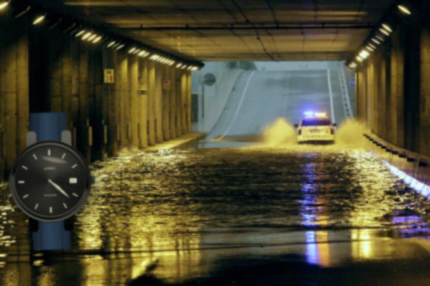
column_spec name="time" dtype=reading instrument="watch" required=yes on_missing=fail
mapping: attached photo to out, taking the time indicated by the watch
4:22
